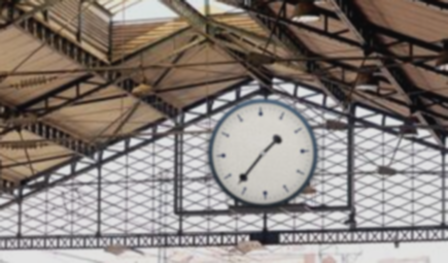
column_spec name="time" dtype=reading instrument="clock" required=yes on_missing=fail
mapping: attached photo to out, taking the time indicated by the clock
1:37
